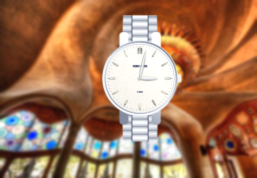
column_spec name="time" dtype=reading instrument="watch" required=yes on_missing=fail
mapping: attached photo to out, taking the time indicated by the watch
3:02
